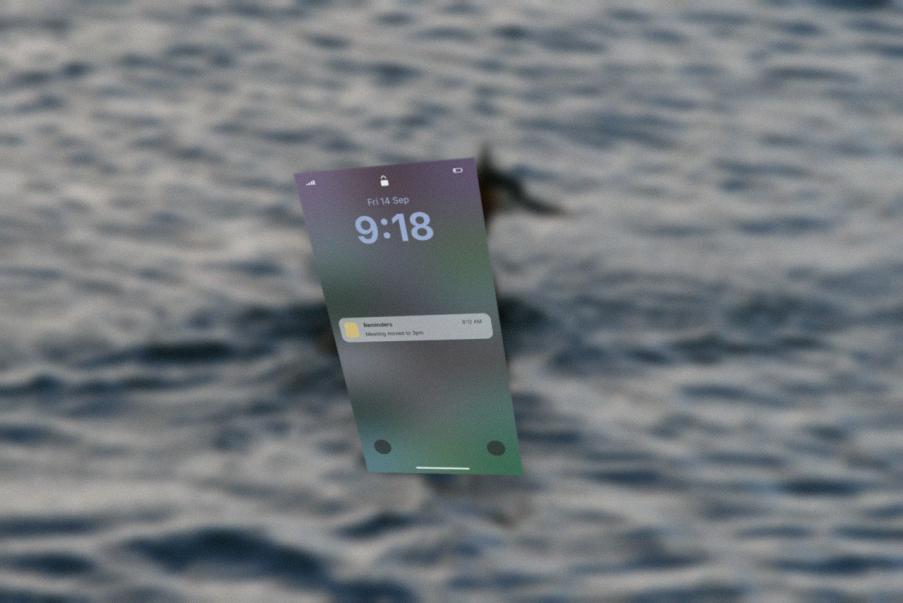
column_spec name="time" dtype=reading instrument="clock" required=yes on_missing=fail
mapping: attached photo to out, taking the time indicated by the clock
9:18
